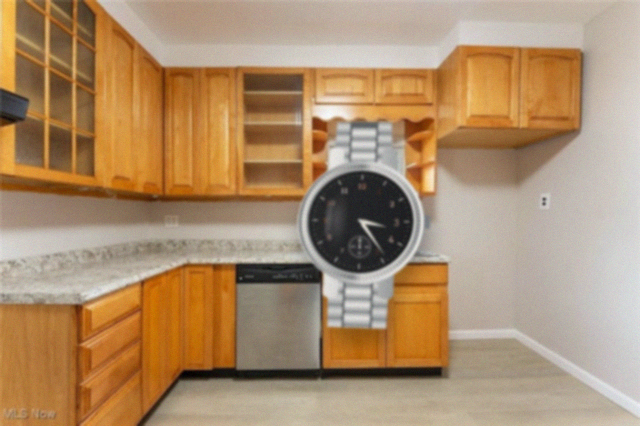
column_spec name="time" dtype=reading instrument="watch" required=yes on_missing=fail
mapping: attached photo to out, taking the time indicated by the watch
3:24
